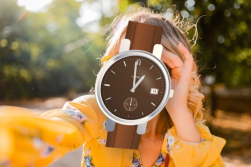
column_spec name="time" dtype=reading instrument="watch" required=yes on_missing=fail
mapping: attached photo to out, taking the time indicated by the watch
12:59
